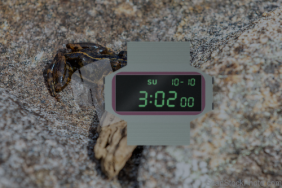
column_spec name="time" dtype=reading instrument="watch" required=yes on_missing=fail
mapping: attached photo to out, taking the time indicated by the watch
3:02:00
